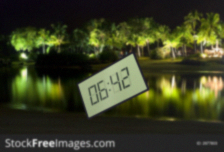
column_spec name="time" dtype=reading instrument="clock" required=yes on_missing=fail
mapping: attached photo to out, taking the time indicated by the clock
6:42
